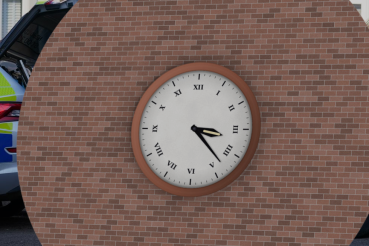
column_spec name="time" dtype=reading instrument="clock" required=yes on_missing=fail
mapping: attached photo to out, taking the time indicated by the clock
3:23
